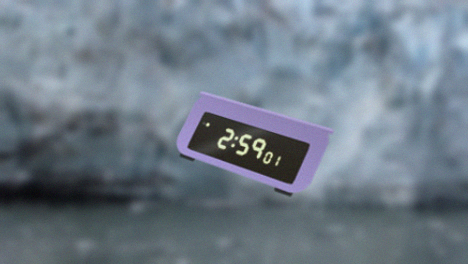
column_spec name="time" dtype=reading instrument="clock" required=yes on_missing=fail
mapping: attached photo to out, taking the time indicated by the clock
2:59:01
